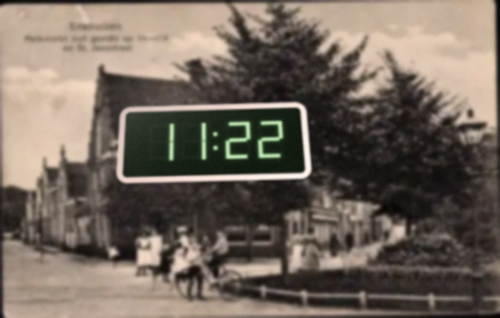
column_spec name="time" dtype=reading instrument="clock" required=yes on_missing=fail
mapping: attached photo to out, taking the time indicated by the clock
11:22
